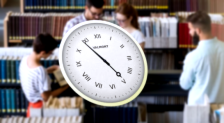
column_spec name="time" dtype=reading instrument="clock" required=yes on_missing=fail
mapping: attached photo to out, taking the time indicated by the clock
4:54
